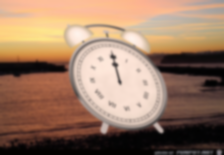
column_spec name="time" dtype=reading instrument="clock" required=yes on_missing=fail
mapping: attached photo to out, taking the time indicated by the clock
12:00
